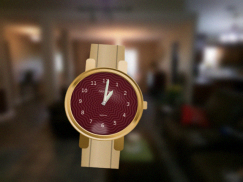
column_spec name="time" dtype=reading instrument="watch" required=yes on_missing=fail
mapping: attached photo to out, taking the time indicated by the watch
1:01
